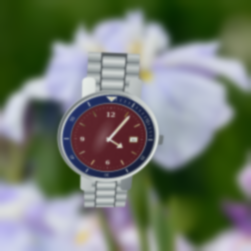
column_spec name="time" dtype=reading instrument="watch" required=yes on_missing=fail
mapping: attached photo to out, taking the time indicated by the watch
4:06
